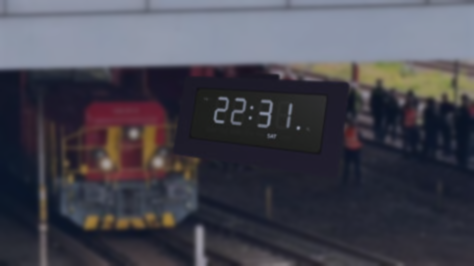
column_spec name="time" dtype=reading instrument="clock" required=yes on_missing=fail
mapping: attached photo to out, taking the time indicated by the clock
22:31
